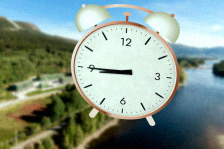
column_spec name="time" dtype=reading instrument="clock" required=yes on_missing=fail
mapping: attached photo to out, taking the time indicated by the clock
8:45
